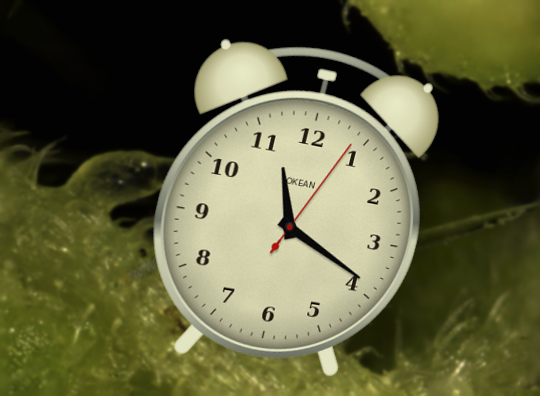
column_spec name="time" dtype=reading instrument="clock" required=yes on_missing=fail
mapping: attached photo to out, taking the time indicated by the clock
11:19:04
